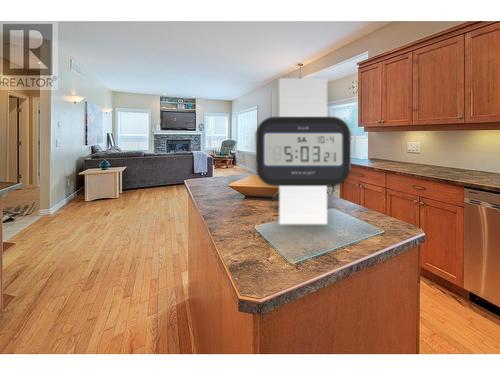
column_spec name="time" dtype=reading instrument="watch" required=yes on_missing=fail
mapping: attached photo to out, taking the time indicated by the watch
5:03
